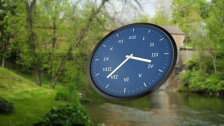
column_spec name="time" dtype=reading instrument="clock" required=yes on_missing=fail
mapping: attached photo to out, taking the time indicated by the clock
3:37
